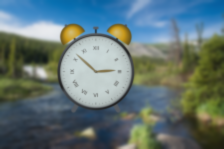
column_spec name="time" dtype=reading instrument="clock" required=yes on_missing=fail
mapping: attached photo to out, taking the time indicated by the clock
2:52
